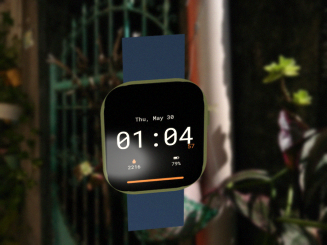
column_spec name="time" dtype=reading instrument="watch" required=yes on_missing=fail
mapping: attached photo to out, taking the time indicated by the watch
1:04
